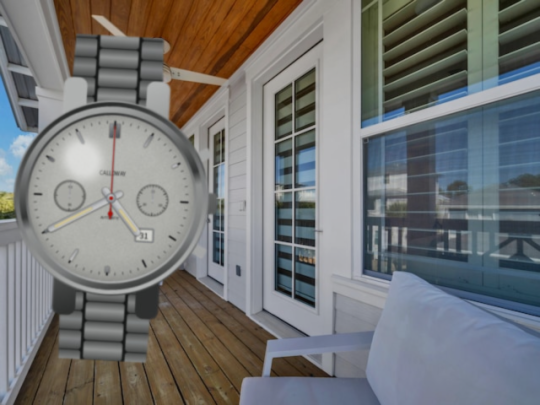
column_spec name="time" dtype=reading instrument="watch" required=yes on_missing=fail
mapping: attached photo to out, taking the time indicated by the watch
4:40
